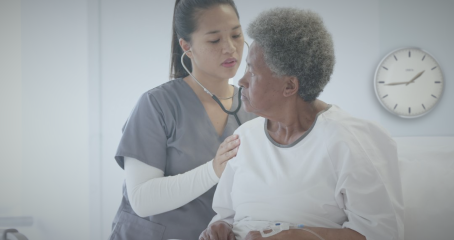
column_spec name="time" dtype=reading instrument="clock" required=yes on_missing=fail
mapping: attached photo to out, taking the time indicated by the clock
1:44
